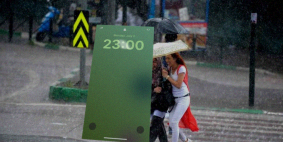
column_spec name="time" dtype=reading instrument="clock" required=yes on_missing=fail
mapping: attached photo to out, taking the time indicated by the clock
23:00
